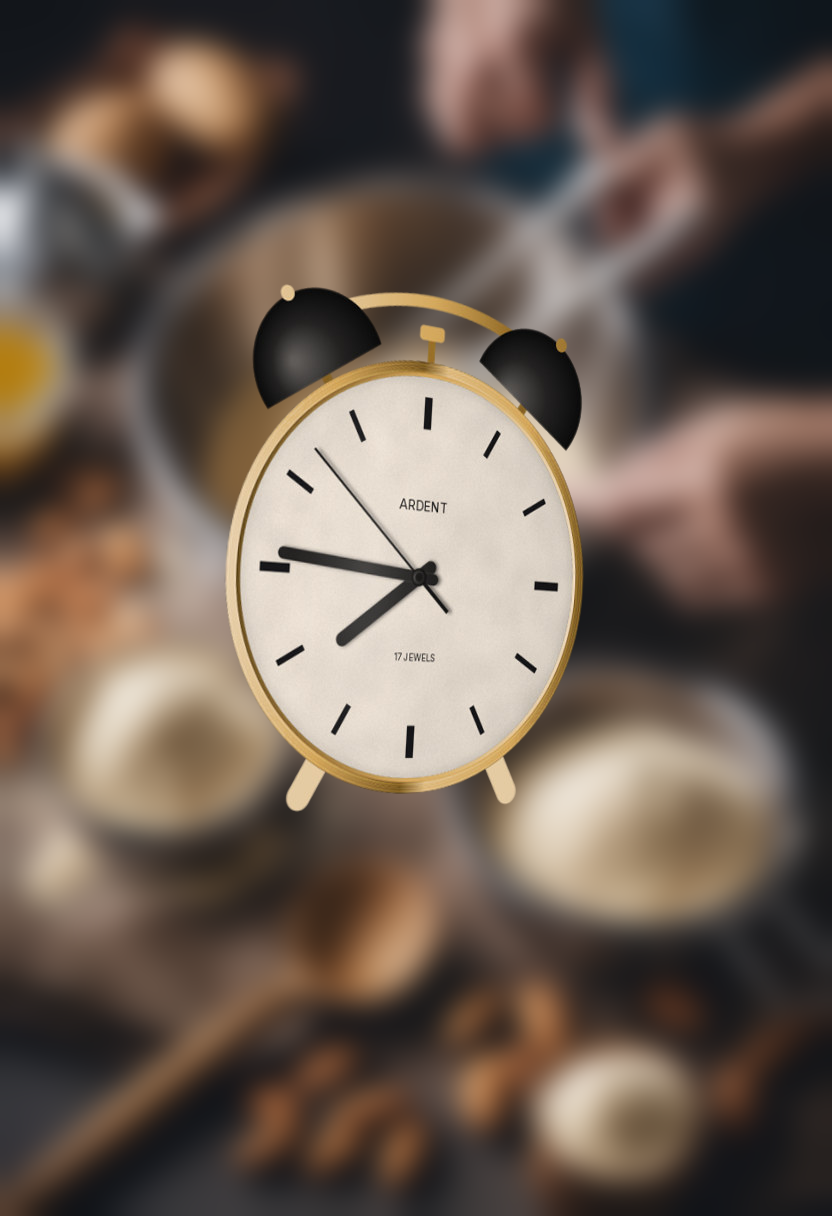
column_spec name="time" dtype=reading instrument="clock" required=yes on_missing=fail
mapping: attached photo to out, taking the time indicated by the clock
7:45:52
